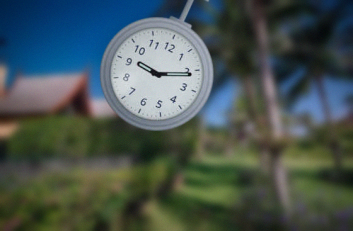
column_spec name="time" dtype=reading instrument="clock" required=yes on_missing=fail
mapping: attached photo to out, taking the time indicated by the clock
9:11
